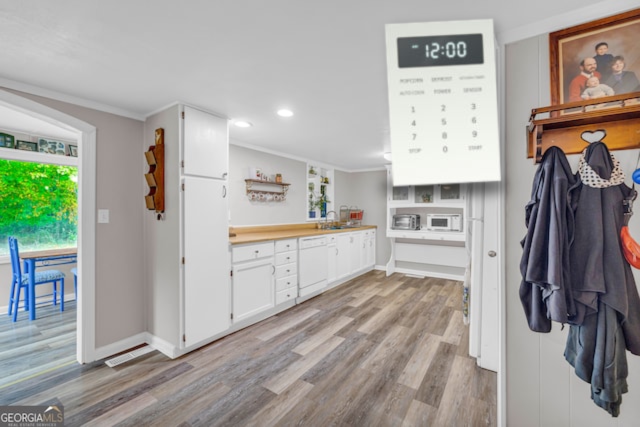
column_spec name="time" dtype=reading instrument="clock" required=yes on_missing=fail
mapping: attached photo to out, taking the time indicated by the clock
12:00
